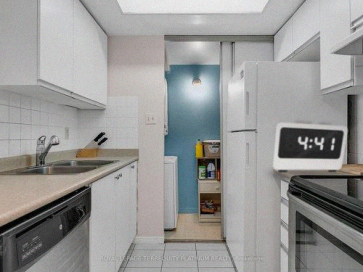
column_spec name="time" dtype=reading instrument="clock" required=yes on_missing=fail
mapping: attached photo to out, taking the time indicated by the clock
4:41
